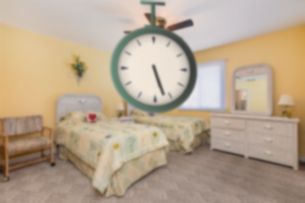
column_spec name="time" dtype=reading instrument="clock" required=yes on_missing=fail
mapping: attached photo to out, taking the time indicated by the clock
5:27
